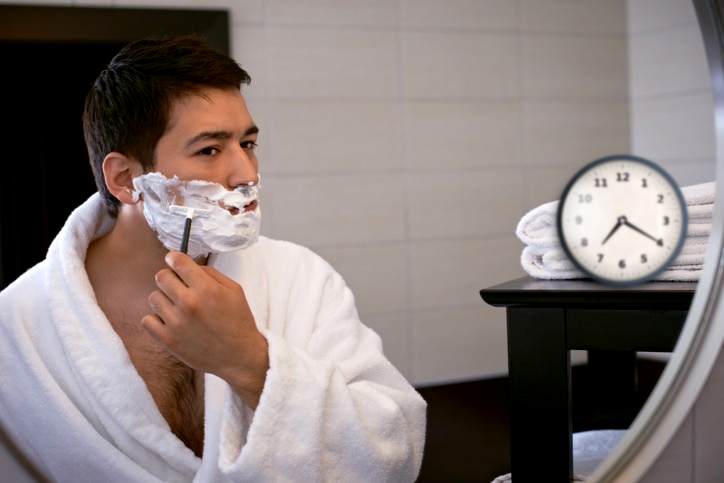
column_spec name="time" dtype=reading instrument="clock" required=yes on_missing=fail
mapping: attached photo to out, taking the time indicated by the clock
7:20
